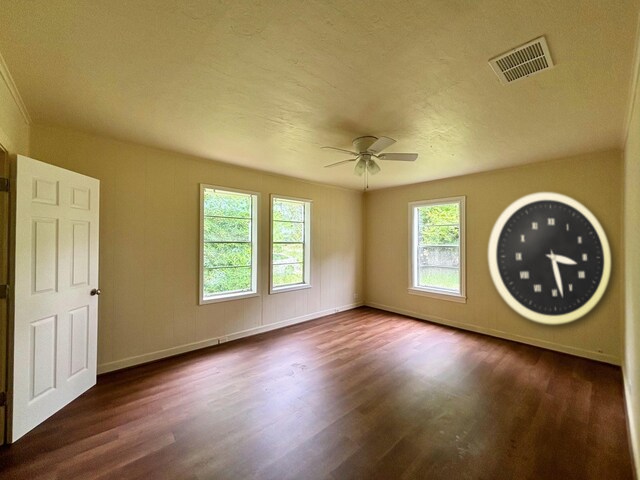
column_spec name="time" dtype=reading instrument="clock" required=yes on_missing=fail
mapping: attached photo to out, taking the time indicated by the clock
3:28
